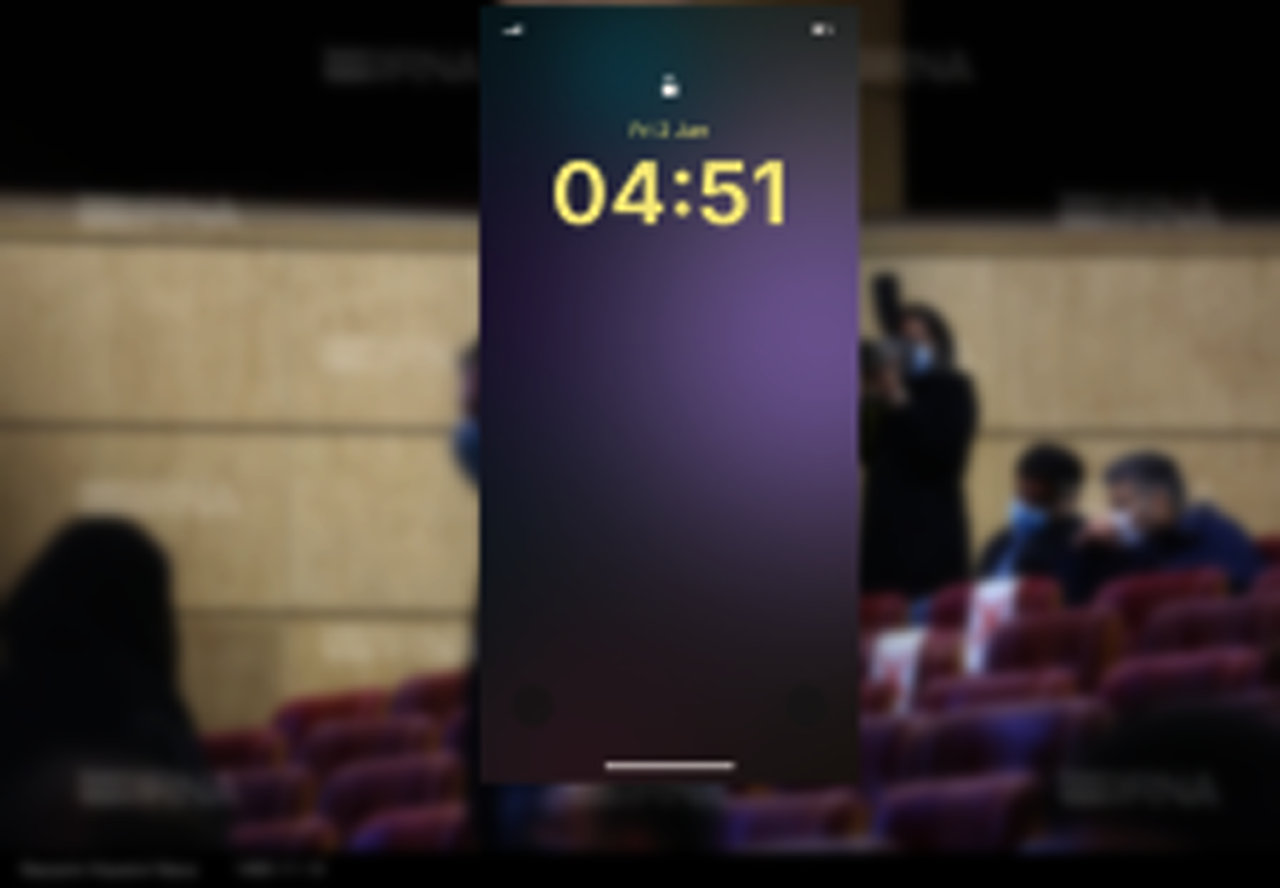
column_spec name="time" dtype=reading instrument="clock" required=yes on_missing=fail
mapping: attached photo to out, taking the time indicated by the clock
4:51
